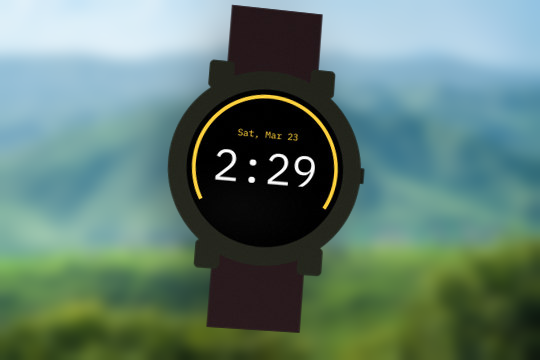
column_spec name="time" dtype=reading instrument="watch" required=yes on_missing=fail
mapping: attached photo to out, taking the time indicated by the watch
2:29
